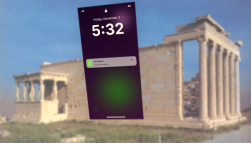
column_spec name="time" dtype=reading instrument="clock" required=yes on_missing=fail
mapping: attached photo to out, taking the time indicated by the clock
5:32
